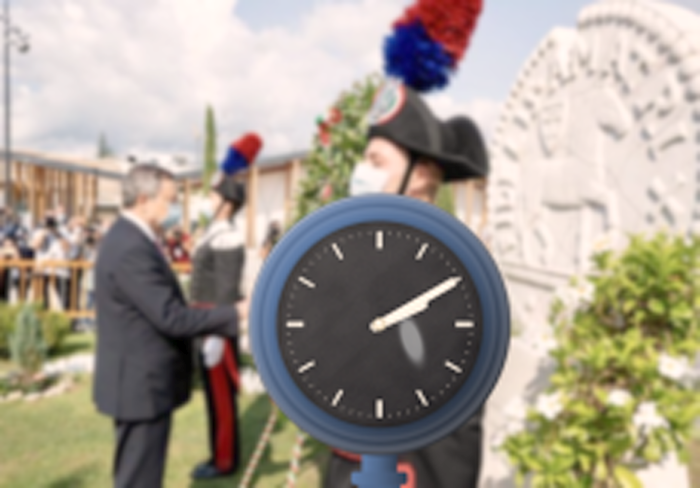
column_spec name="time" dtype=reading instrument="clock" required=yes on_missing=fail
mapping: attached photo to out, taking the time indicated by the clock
2:10
